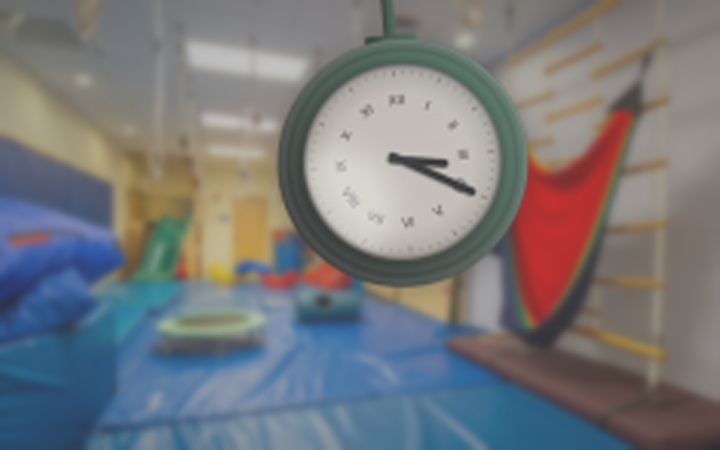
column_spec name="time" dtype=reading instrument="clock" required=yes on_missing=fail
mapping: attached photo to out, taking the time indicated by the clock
3:20
